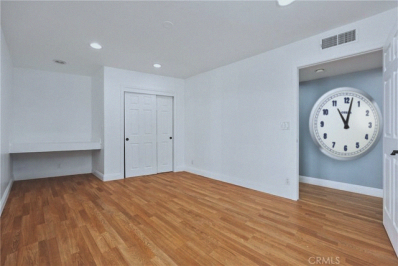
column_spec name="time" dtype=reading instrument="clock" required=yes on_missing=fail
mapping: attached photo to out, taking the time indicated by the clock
11:02
